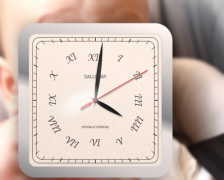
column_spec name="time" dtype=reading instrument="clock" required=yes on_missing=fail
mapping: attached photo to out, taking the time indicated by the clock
4:01:10
